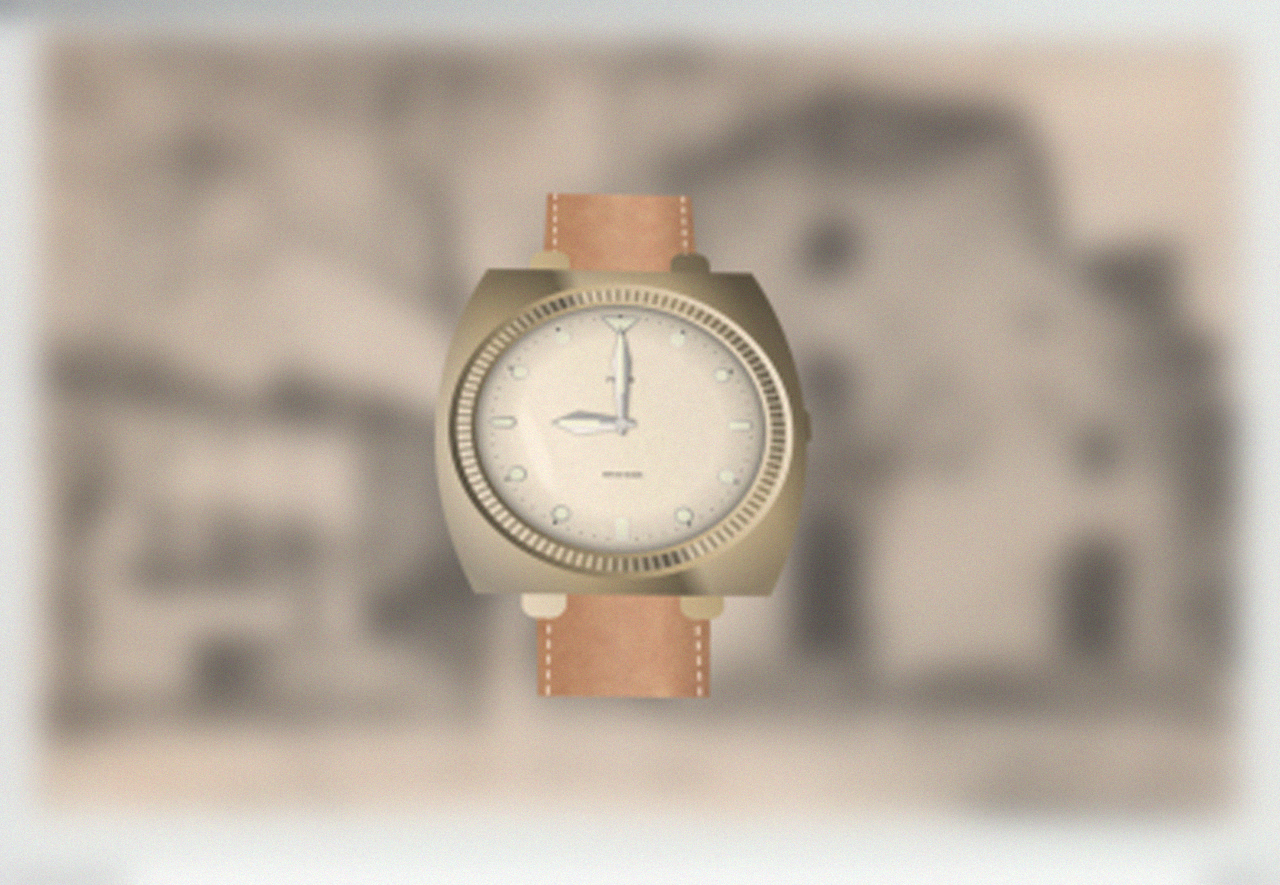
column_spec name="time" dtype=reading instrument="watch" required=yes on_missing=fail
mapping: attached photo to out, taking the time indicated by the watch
9:00
